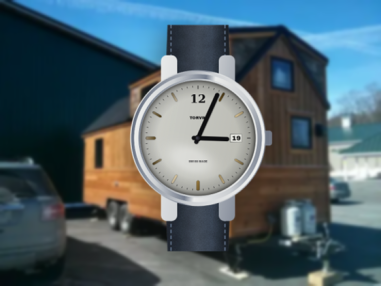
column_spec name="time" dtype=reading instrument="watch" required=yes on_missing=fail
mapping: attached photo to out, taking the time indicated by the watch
3:04
